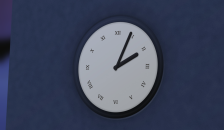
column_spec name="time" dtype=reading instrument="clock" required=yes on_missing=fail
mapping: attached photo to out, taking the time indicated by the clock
2:04
